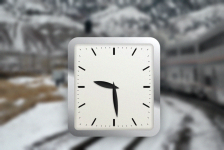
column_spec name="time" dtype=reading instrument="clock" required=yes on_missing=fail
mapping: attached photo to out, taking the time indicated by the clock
9:29
